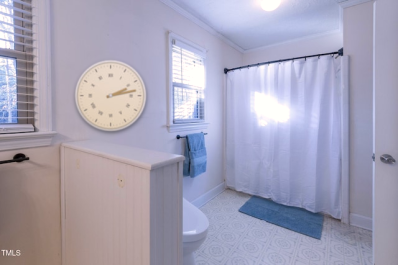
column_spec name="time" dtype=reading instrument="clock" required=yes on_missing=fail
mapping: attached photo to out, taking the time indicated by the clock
2:13
